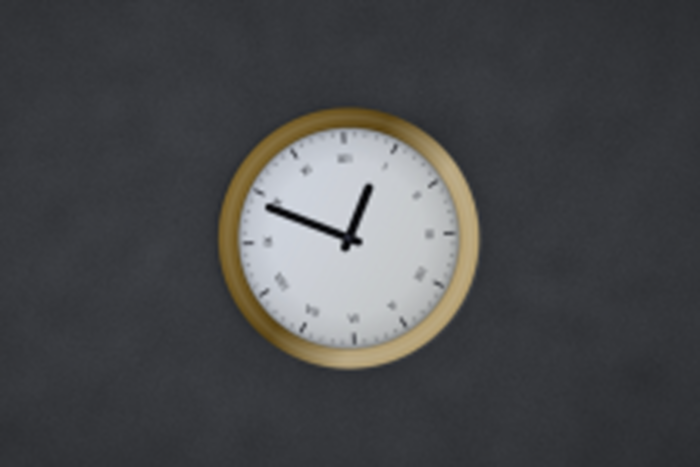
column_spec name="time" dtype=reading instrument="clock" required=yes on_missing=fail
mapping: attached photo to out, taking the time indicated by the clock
12:49
